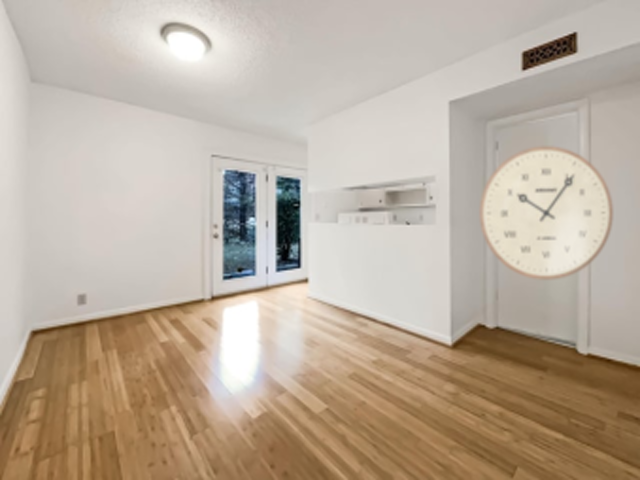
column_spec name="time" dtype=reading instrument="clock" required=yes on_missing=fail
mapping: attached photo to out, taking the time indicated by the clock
10:06
